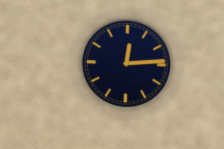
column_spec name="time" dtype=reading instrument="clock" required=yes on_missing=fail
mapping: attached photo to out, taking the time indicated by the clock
12:14
